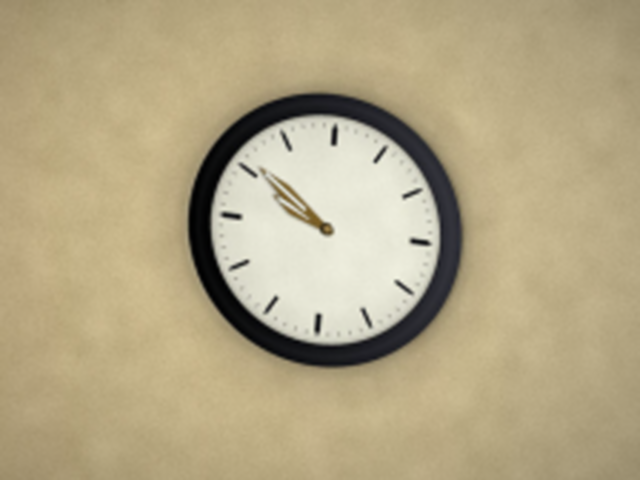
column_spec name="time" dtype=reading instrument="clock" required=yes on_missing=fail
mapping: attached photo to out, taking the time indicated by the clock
9:51
